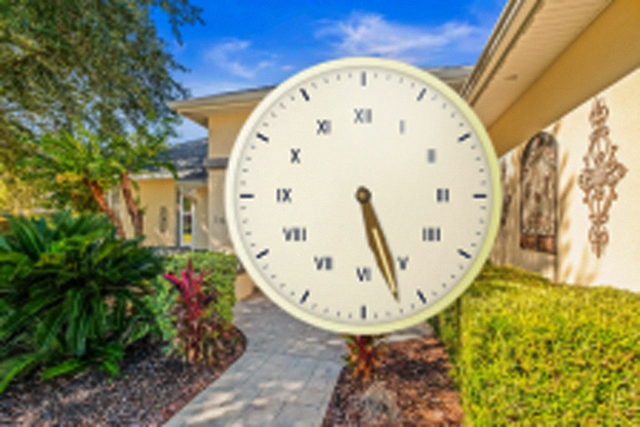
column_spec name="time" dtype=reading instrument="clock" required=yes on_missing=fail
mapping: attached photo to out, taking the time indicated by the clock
5:27
